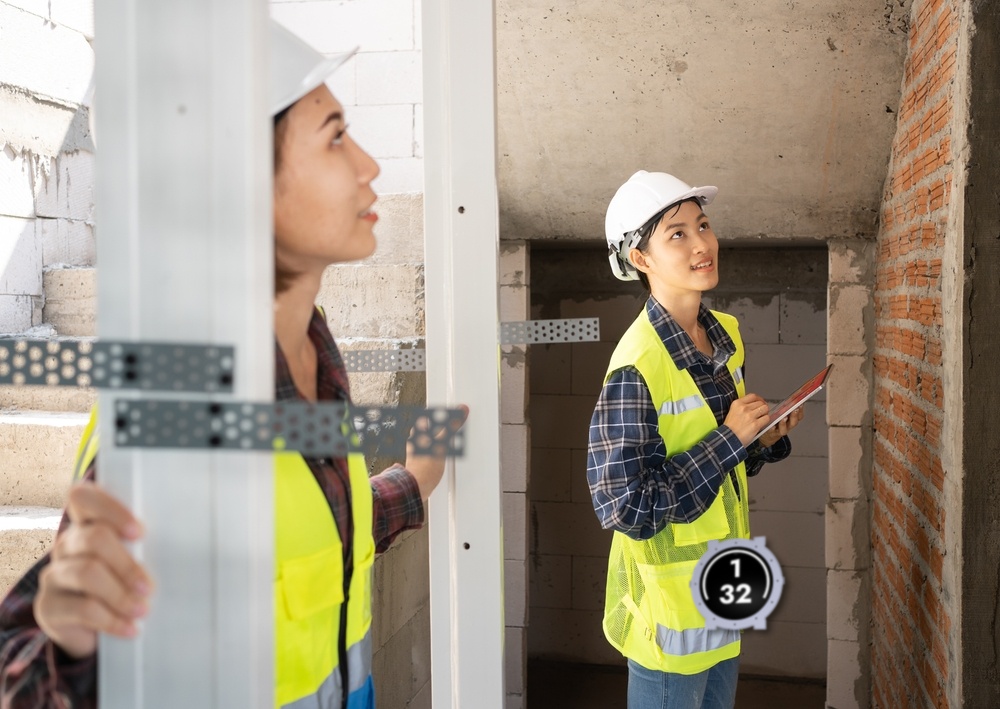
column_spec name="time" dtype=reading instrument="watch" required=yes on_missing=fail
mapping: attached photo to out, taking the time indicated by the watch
1:32
